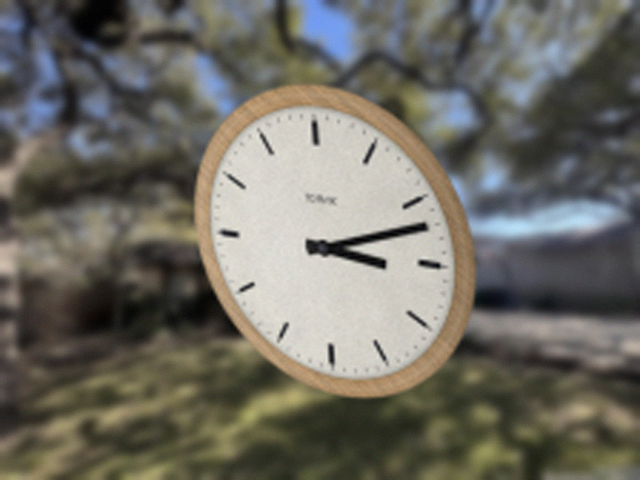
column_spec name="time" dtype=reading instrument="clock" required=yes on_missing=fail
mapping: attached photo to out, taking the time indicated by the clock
3:12
